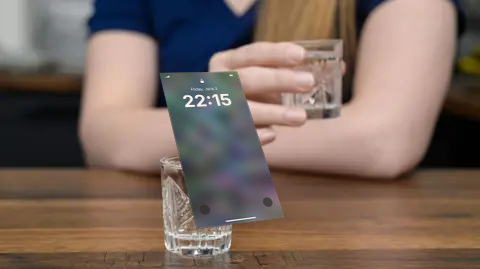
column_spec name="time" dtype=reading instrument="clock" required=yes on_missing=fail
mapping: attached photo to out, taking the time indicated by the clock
22:15
